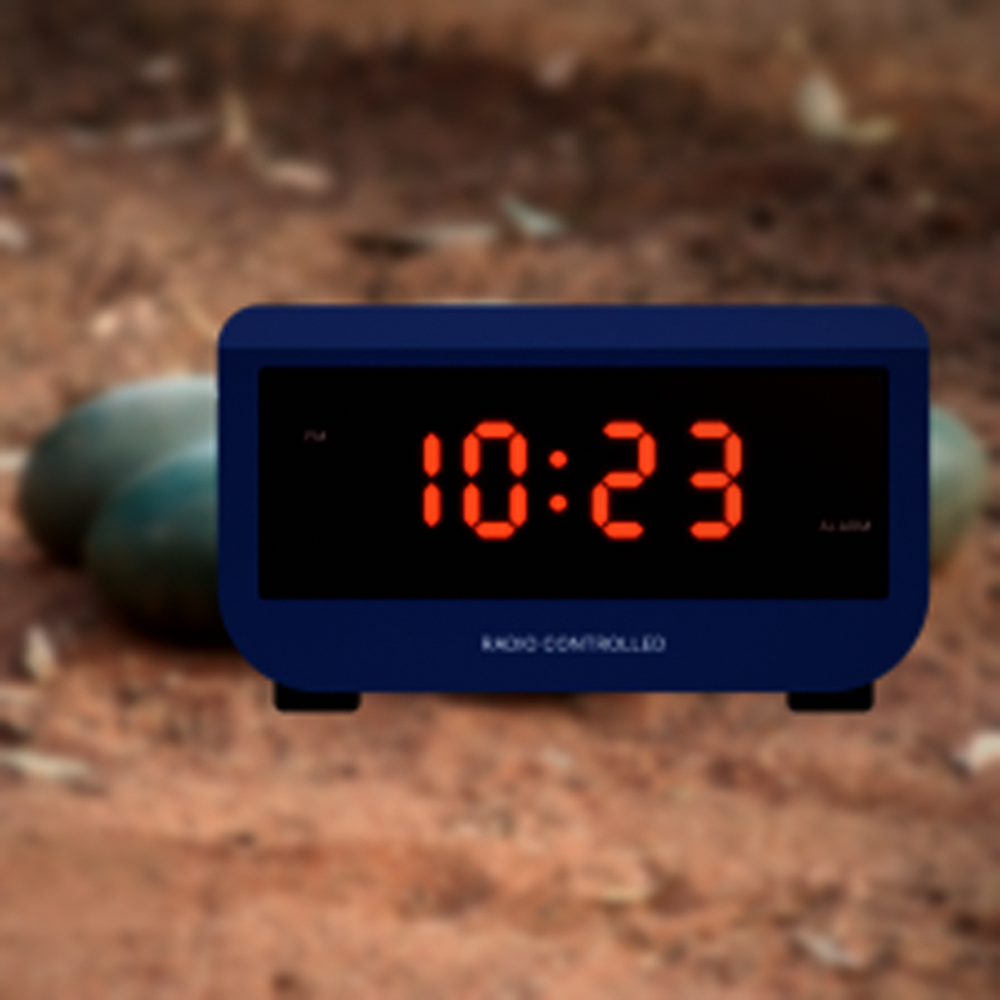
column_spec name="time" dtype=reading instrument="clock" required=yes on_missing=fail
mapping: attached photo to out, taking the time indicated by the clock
10:23
